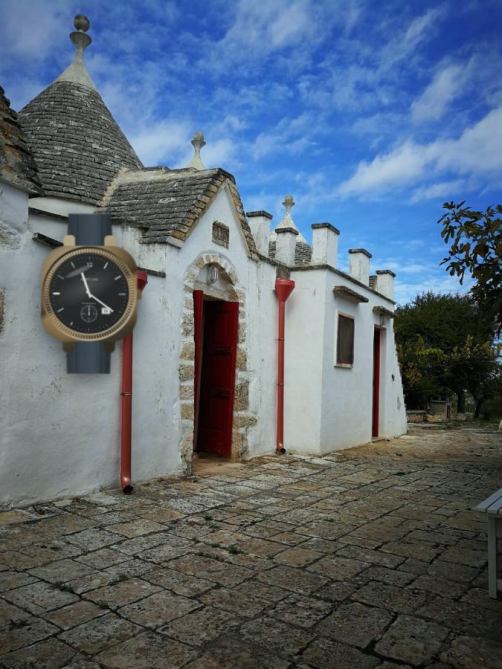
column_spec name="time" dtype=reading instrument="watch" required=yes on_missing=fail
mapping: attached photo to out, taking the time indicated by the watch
11:21
